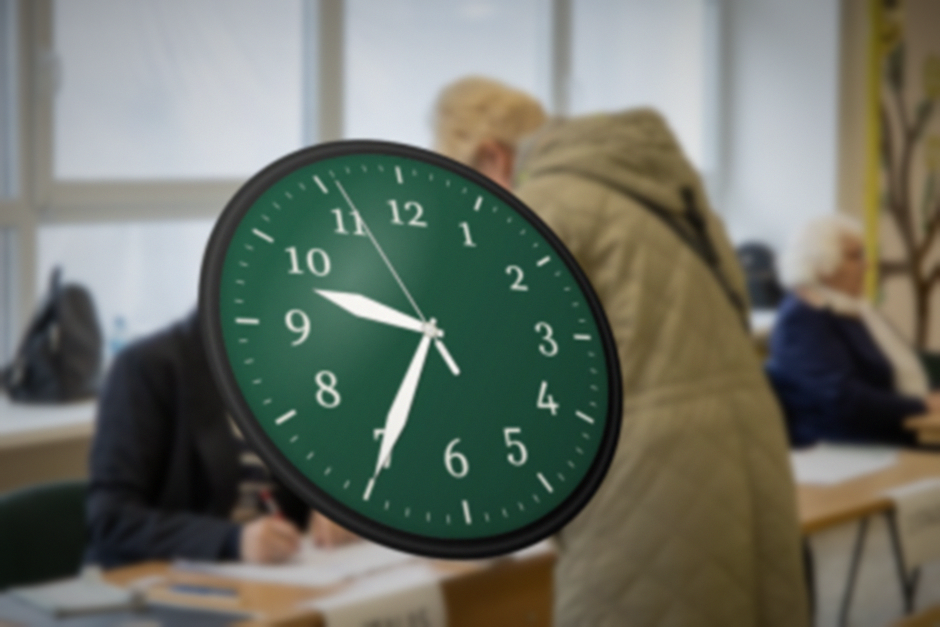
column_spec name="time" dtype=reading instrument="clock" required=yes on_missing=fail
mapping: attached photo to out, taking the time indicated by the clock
9:34:56
